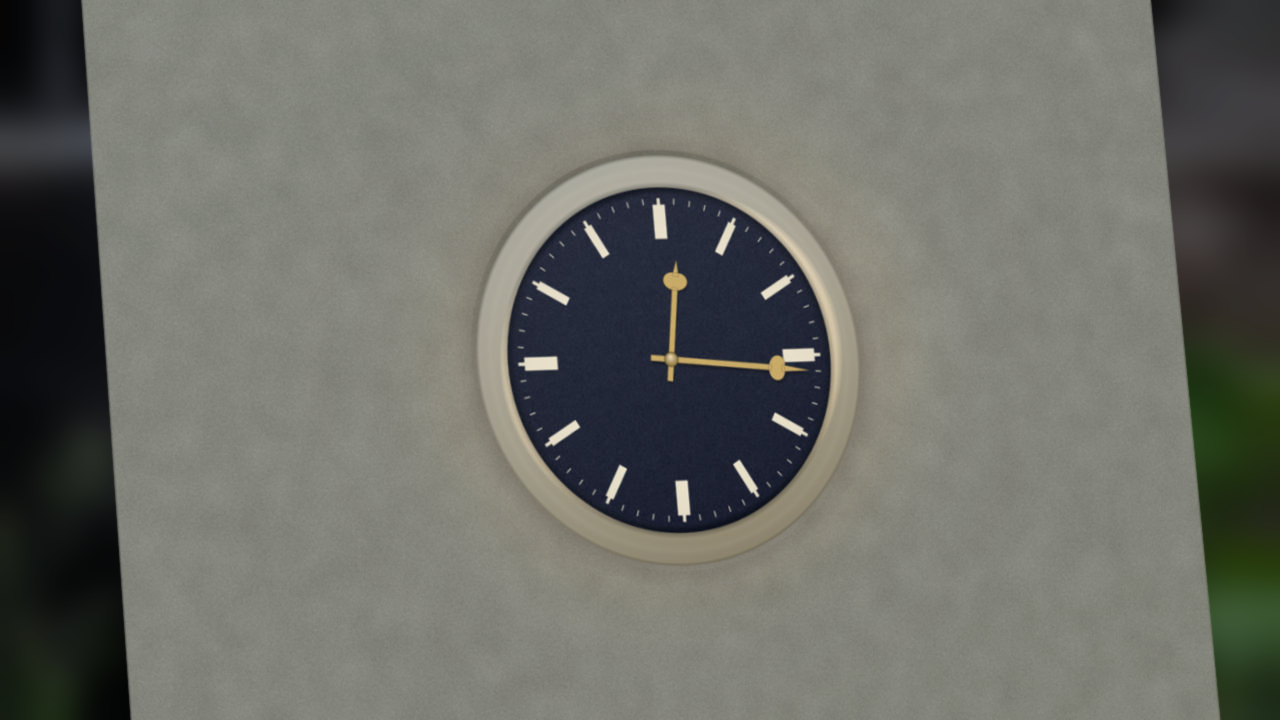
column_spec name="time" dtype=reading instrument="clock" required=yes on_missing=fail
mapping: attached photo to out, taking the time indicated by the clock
12:16
